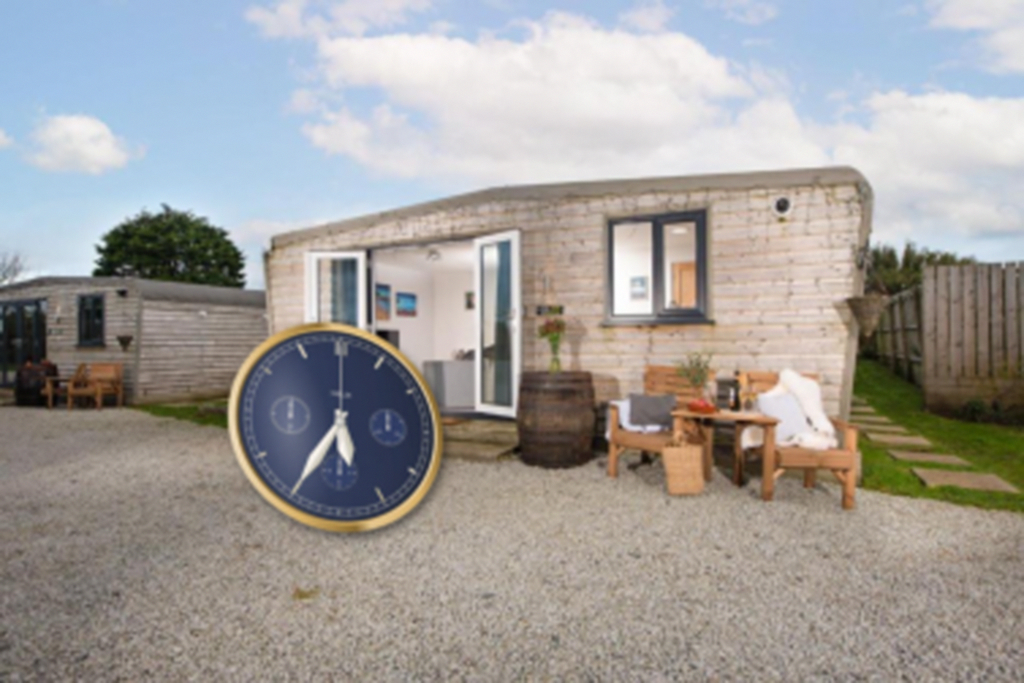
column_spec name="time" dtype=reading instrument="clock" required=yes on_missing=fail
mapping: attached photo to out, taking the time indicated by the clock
5:35
